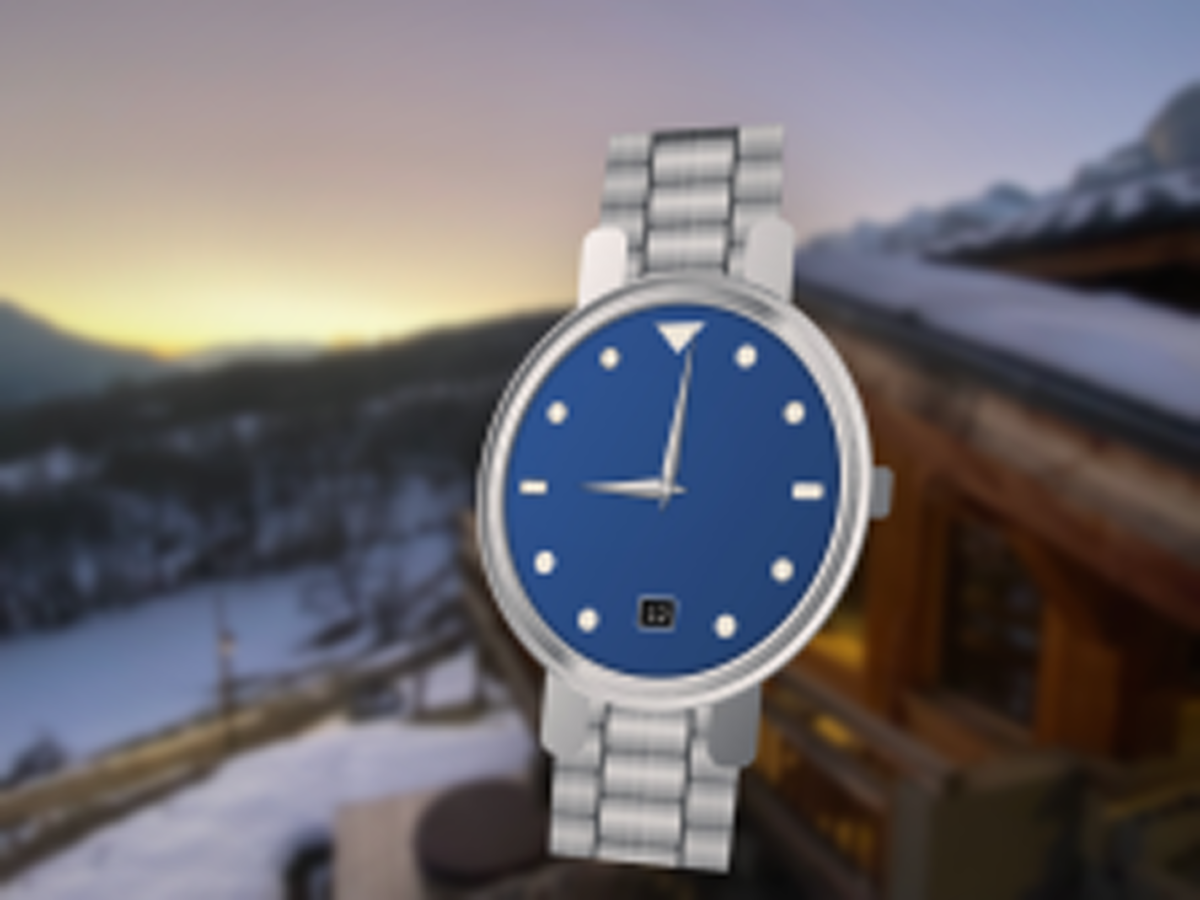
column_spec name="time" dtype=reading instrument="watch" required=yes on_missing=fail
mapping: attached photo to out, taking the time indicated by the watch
9:01
